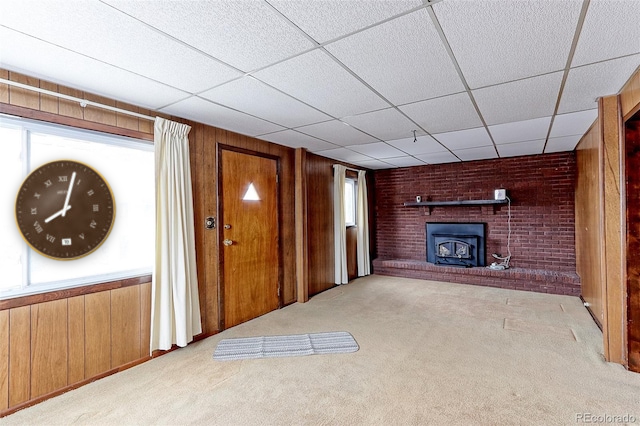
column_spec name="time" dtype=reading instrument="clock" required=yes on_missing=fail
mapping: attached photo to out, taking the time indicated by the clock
8:03
